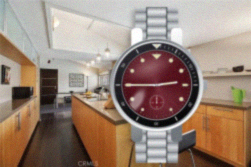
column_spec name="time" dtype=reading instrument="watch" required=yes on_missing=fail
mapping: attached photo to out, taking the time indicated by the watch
2:45
